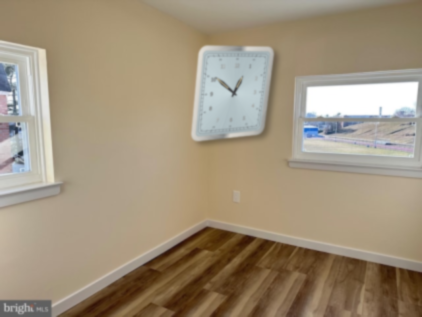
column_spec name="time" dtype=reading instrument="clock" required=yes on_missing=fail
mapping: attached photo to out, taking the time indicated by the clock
12:51
